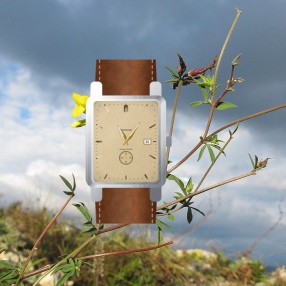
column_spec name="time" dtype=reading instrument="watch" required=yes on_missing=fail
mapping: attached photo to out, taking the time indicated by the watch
11:06
